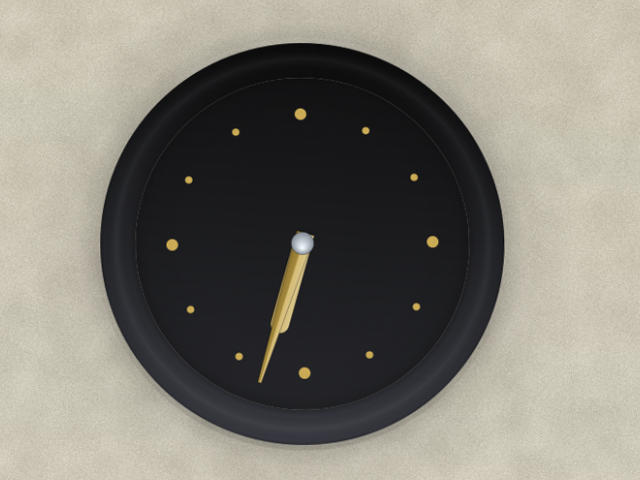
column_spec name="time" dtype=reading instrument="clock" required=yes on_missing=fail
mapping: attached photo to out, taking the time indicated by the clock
6:33
